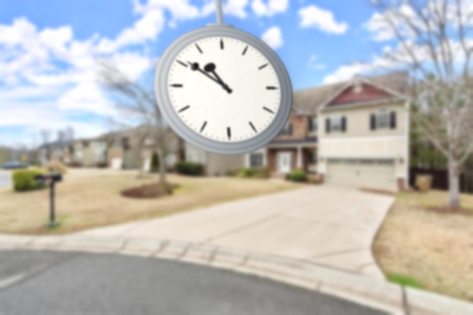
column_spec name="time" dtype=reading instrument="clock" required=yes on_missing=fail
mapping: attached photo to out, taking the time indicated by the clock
10:51
